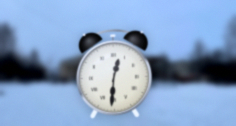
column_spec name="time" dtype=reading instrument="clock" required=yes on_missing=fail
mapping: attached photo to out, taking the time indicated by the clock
12:31
